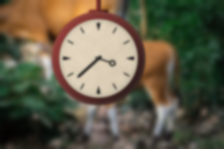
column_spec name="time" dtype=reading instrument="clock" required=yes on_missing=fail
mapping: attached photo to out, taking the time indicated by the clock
3:38
